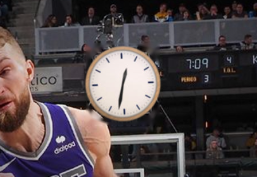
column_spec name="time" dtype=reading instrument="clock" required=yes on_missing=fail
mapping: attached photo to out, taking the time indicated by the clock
12:32
